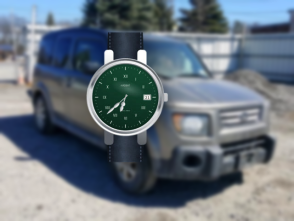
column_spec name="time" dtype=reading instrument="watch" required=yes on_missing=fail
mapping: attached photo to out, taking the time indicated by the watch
6:38
